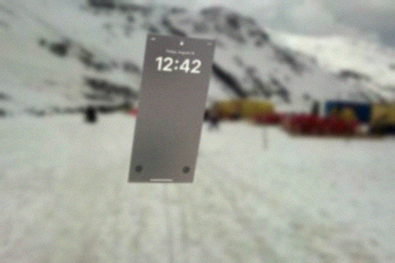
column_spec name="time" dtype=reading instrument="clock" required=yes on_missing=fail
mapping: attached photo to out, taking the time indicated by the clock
12:42
